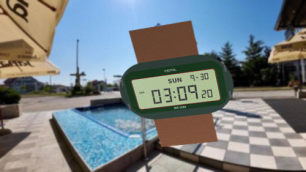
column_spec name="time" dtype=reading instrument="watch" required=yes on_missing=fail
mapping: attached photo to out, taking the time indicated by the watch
3:09:20
